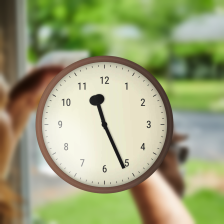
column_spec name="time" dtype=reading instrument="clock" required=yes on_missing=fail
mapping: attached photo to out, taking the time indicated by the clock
11:26
